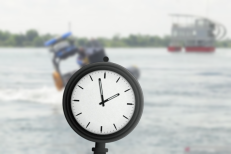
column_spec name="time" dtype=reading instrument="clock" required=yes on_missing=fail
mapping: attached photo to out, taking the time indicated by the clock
1:58
